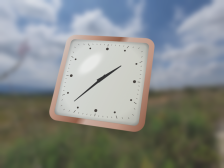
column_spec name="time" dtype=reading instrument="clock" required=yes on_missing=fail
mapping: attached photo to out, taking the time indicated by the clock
1:37
